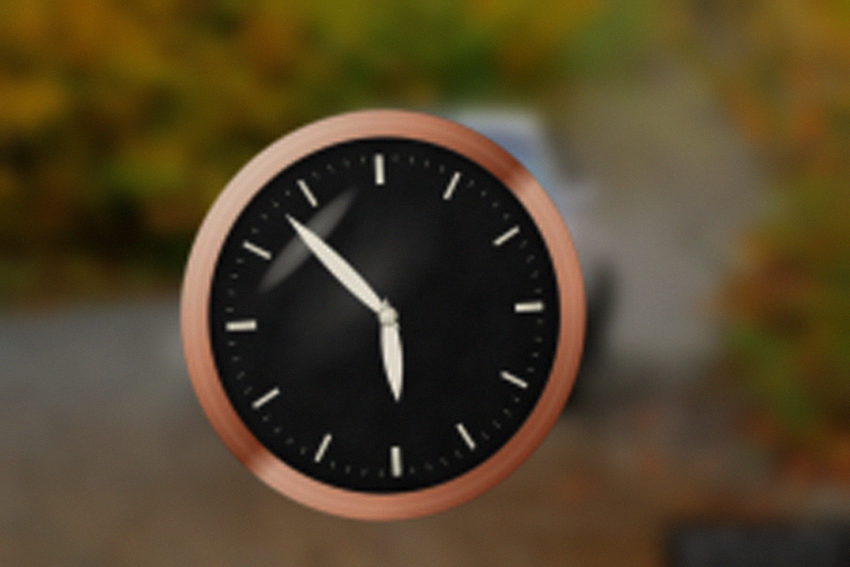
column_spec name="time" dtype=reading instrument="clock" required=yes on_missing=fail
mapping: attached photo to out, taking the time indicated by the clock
5:53
